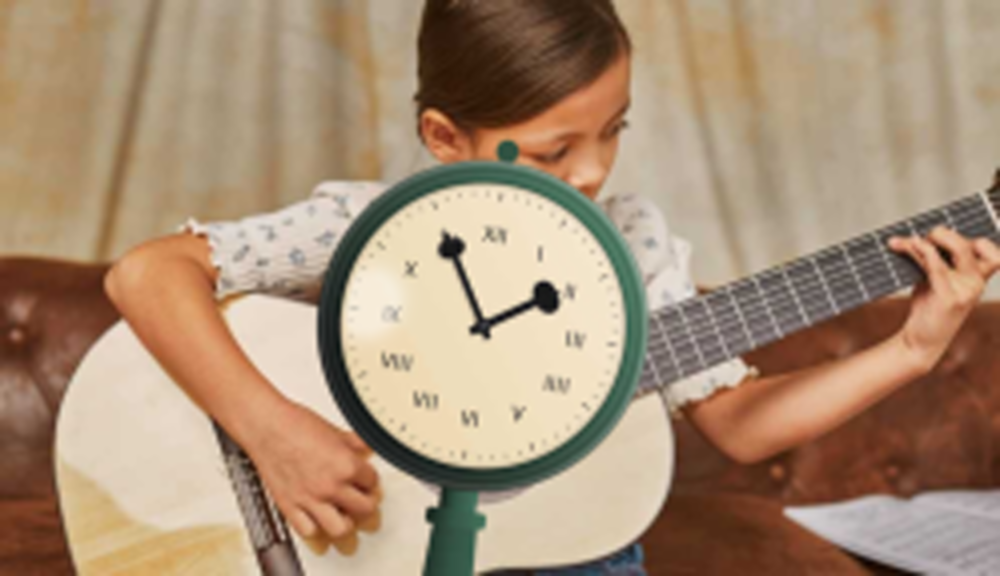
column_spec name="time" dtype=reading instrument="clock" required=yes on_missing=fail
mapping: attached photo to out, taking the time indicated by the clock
1:55
